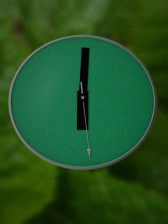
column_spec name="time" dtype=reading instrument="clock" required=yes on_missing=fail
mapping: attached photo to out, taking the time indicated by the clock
6:00:29
